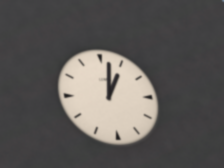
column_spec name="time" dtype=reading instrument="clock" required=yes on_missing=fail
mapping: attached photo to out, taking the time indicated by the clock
1:02
